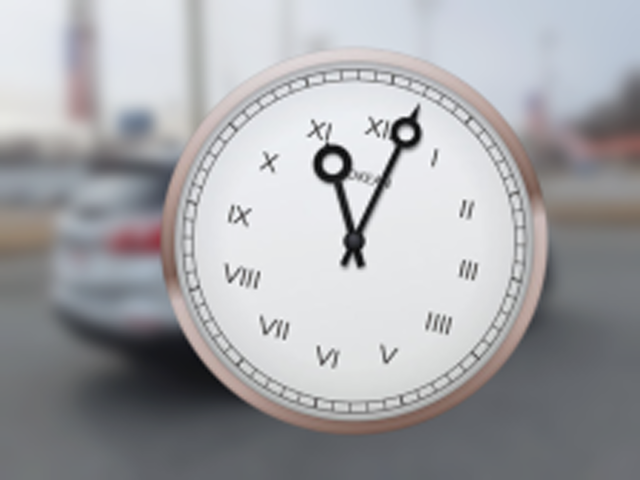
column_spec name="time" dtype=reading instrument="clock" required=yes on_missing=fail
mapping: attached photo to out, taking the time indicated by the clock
11:02
